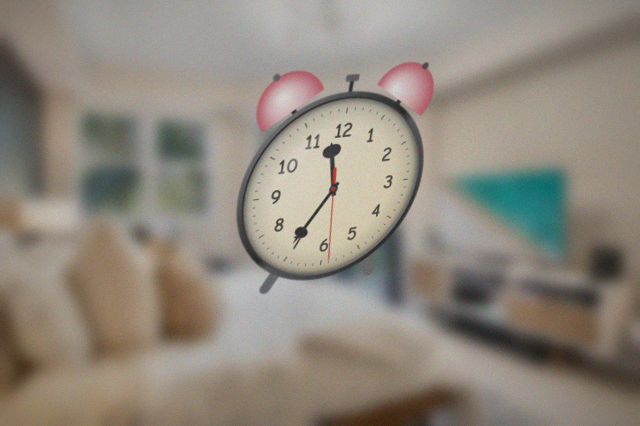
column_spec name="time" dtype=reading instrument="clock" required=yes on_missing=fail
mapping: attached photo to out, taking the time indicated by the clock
11:35:29
